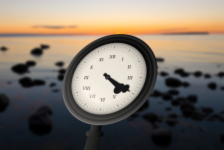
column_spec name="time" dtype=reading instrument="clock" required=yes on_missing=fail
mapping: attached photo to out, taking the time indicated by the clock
4:20
